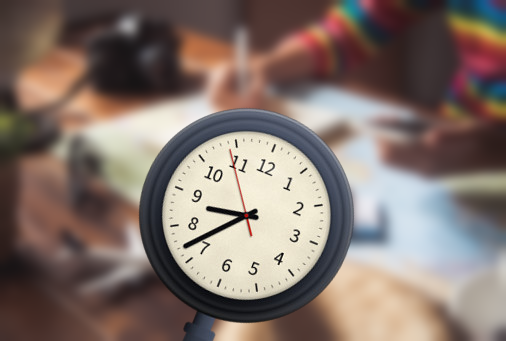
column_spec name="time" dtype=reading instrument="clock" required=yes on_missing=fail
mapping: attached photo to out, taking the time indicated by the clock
8:36:54
